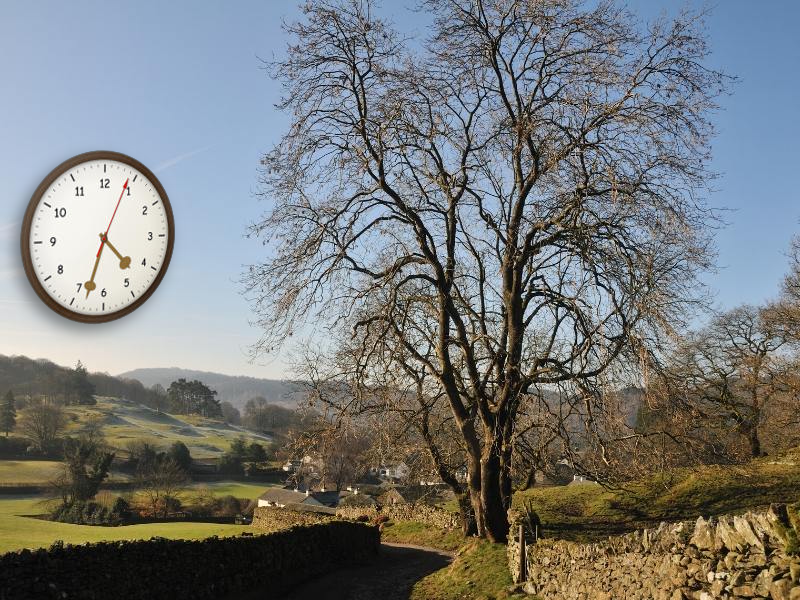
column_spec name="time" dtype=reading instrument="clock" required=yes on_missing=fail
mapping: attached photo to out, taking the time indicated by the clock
4:33:04
